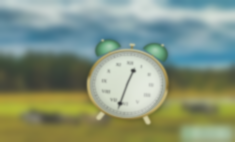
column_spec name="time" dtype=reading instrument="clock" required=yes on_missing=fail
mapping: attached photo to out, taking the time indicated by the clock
12:32
